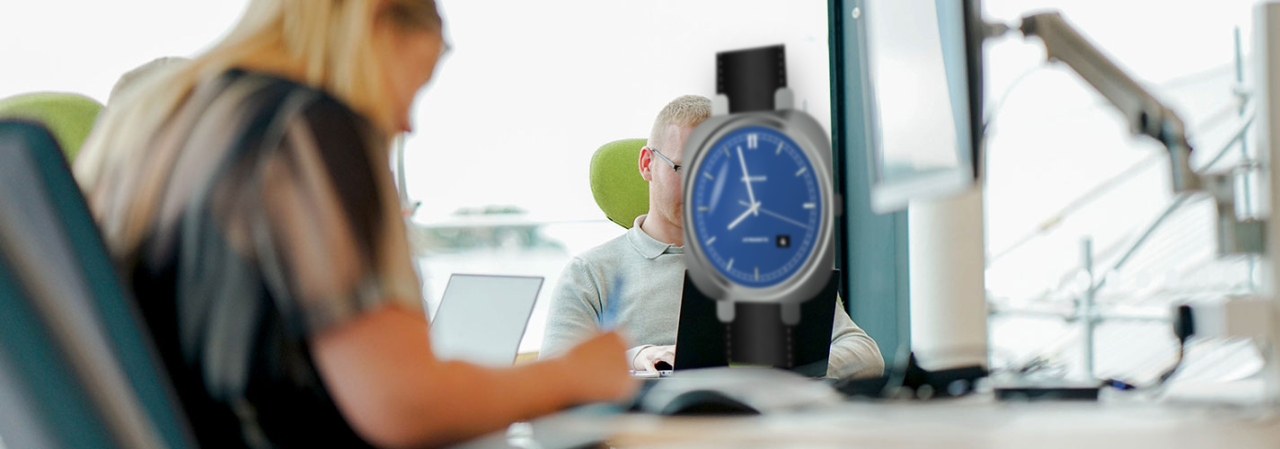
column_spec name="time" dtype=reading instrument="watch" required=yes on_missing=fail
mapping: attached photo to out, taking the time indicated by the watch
7:57:18
